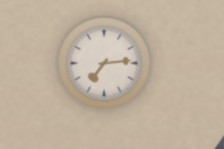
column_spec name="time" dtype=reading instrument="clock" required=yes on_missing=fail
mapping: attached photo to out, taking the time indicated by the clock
7:14
